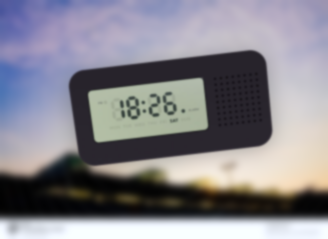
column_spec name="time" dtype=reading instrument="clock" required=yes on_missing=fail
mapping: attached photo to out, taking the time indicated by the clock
18:26
